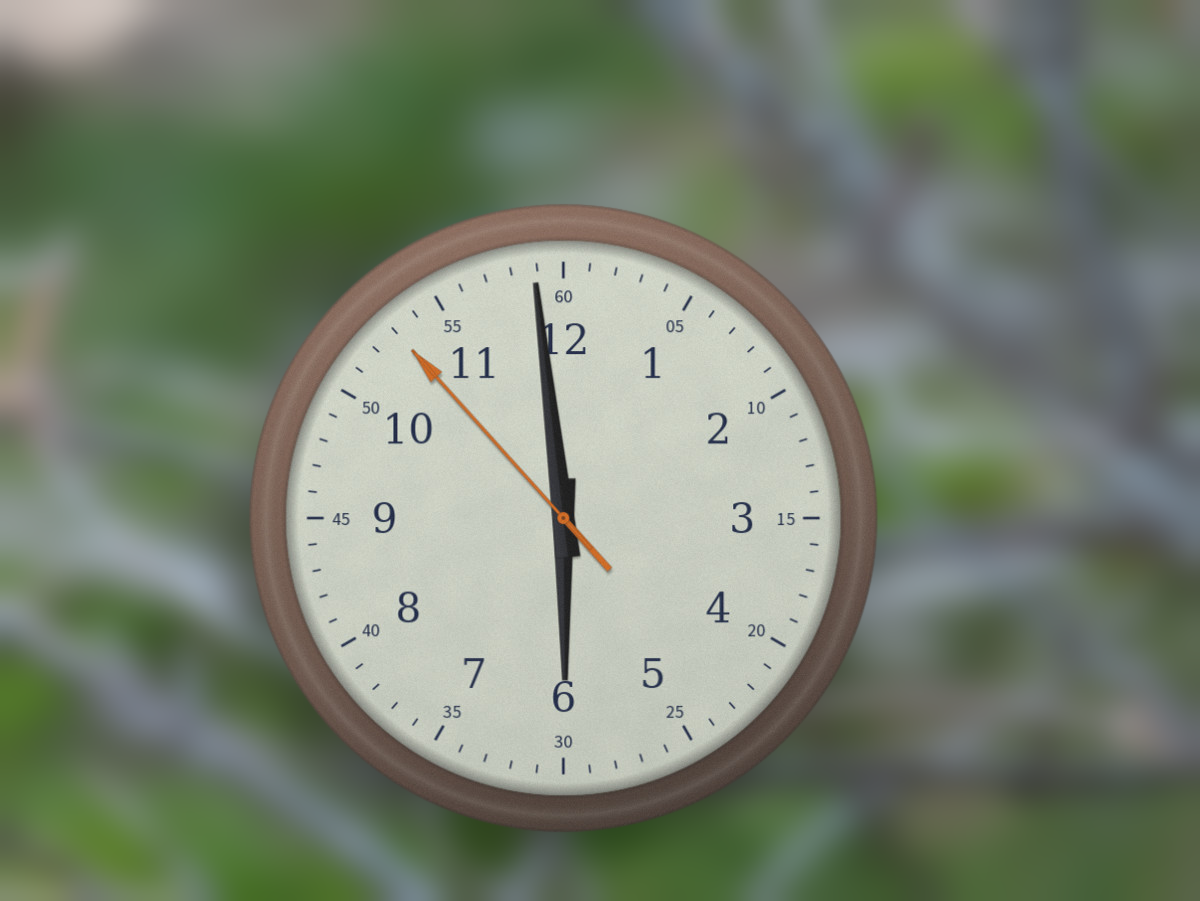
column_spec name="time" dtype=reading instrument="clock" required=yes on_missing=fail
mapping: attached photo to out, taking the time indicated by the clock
5:58:53
